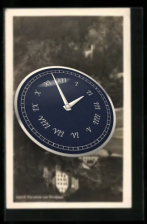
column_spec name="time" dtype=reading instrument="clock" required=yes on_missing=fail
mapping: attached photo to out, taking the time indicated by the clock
1:58
